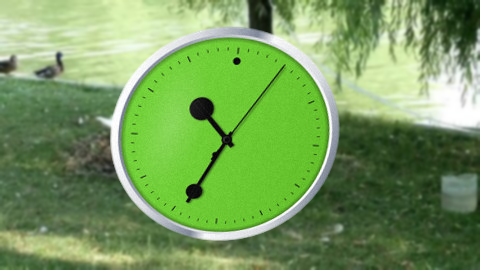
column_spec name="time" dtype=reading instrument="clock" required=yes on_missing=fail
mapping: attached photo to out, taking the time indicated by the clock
10:34:05
